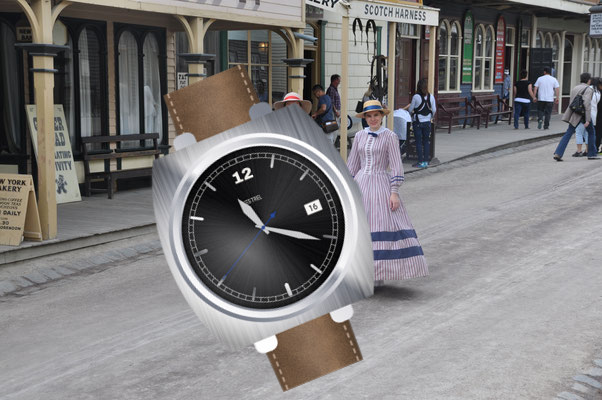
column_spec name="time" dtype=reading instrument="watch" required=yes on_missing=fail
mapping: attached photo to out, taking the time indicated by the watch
11:20:40
